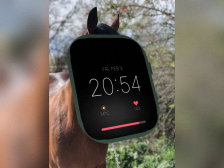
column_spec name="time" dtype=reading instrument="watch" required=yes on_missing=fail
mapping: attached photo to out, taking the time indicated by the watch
20:54
